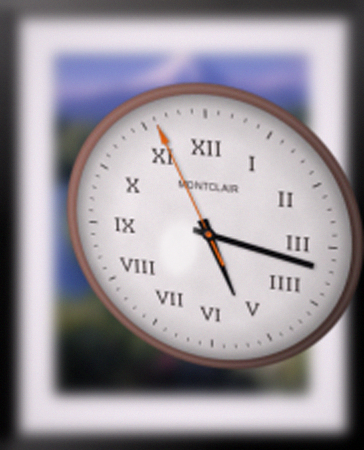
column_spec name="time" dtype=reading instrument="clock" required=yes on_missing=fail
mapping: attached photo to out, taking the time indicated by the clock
5:16:56
